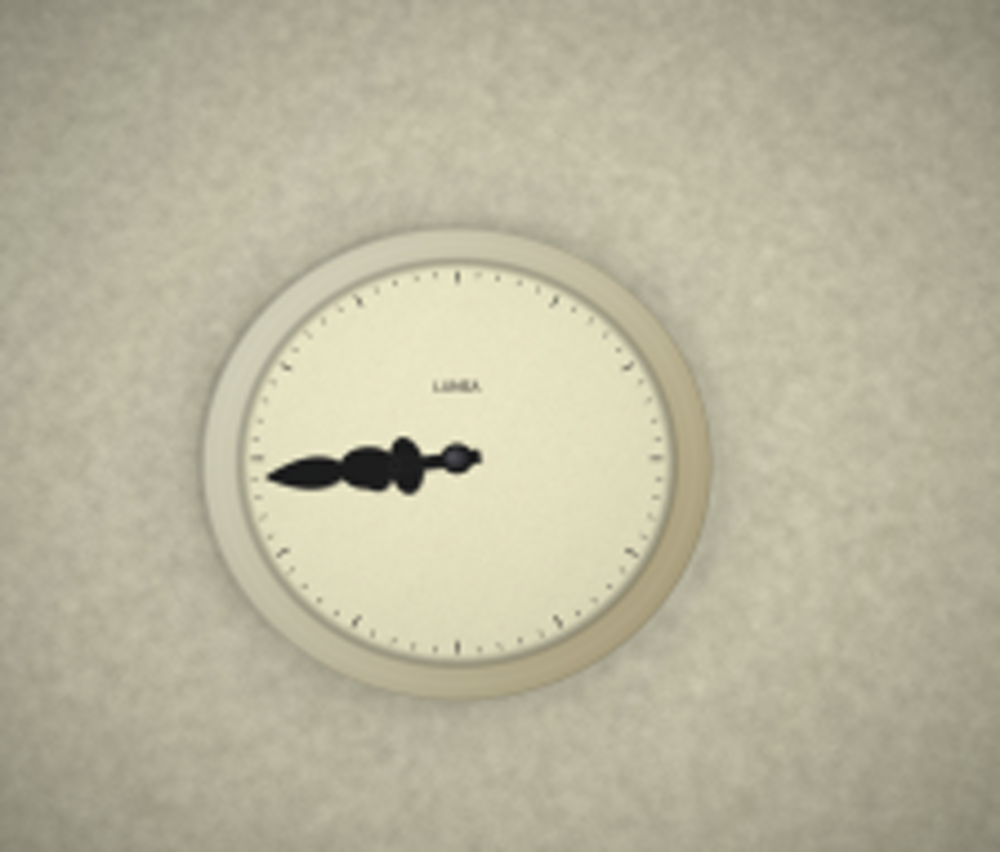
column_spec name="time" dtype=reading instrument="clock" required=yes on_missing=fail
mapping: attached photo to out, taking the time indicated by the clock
8:44
